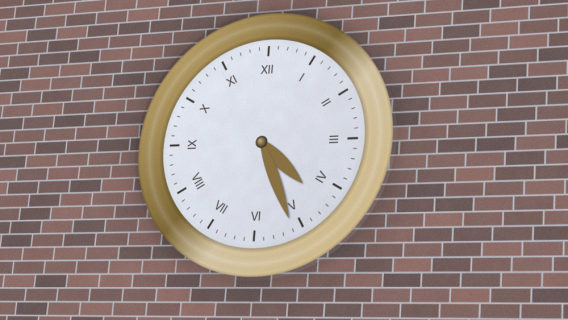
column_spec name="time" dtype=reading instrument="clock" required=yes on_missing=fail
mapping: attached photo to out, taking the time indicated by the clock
4:26
